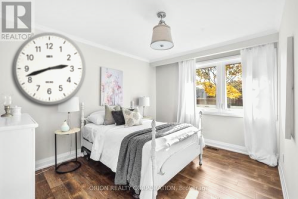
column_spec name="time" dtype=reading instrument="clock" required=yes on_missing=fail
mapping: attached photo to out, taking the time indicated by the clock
2:42
